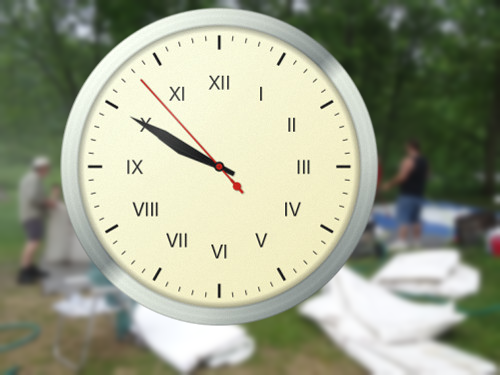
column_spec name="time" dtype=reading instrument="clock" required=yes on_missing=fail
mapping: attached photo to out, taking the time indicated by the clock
9:49:53
